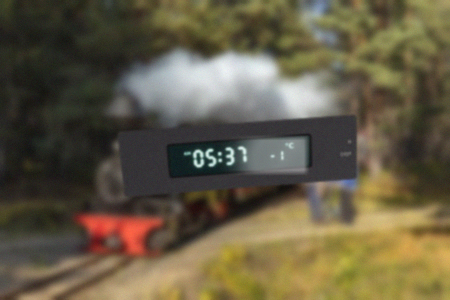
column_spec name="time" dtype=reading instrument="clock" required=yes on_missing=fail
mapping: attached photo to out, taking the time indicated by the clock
5:37
